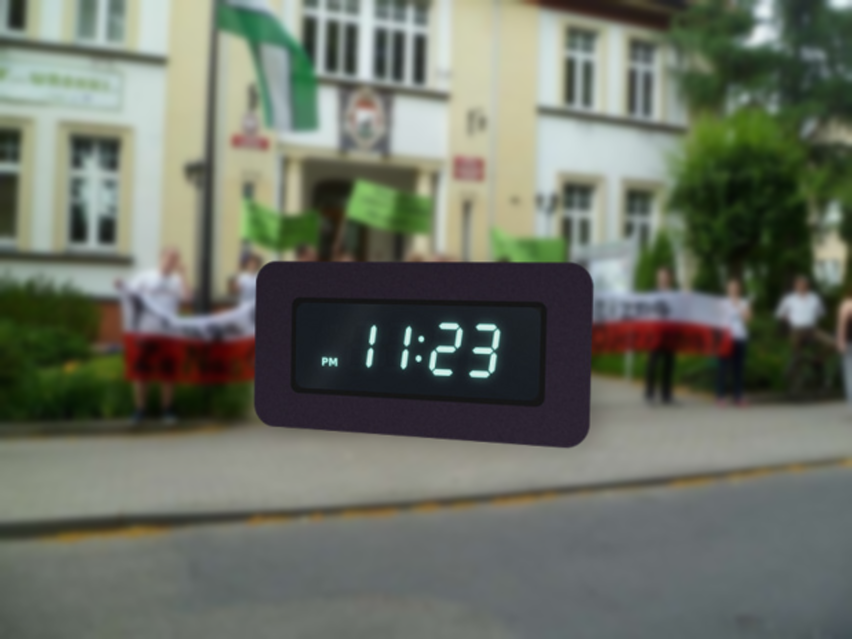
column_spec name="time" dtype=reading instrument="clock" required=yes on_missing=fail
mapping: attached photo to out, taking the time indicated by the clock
11:23
